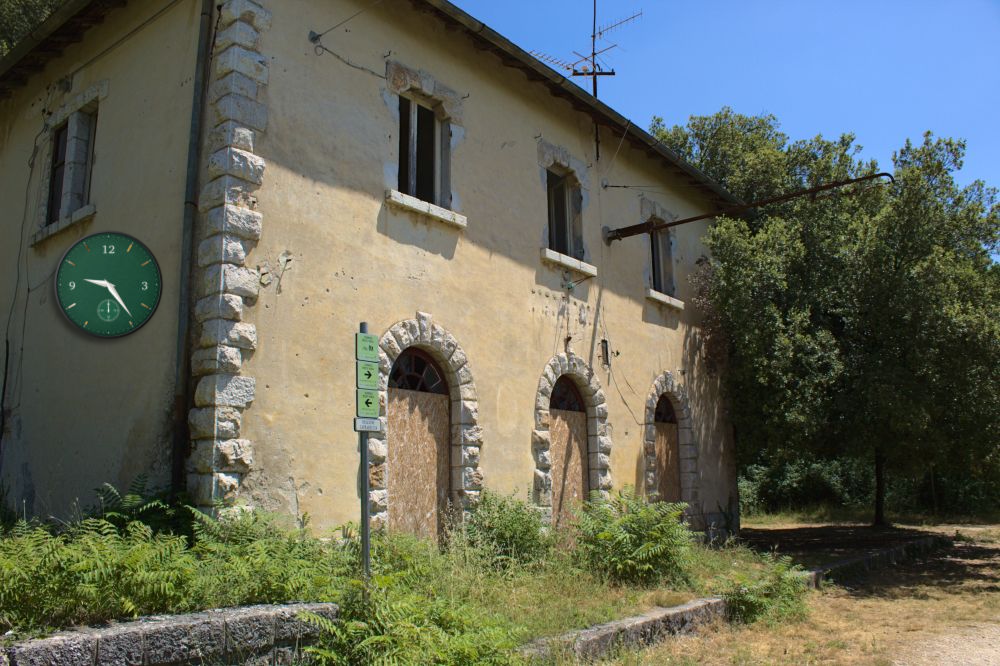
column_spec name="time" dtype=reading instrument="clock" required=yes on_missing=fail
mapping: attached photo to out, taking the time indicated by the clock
9:24
